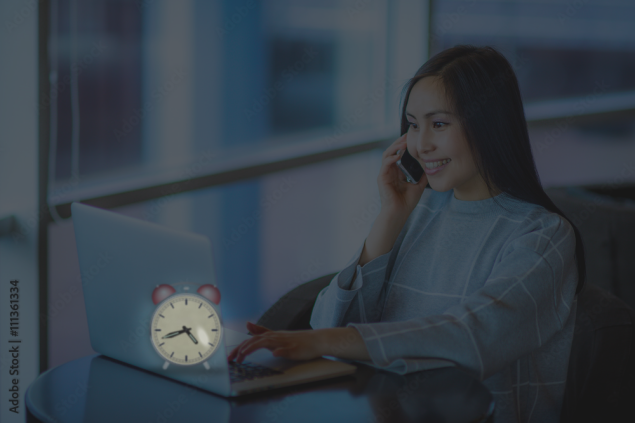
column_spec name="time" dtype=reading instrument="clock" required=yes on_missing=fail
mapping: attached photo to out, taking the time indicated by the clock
4:42
